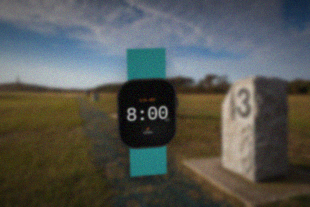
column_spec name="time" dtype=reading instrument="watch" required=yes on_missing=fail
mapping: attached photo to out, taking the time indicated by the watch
8:00
